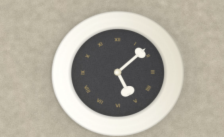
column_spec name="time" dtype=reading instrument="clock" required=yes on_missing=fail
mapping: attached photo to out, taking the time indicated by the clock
5:08
